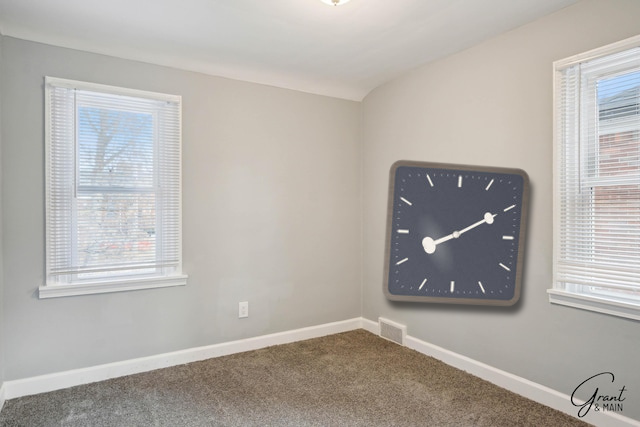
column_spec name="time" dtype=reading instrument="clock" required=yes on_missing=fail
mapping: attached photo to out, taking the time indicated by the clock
8:10
